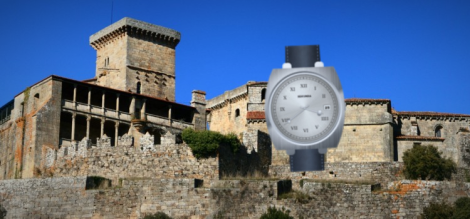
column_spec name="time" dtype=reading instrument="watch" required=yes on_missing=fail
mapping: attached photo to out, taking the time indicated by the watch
3:39
